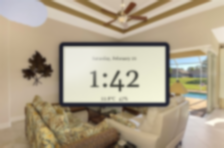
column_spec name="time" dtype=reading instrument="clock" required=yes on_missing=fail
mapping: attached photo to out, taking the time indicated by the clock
1:42
